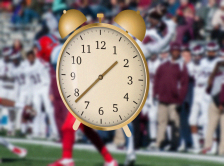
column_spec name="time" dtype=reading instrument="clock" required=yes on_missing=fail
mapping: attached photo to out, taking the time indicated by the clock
1:38
